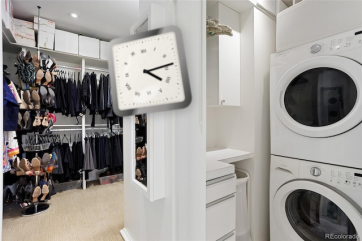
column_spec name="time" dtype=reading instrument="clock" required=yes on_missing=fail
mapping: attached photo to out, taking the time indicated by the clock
4:14
